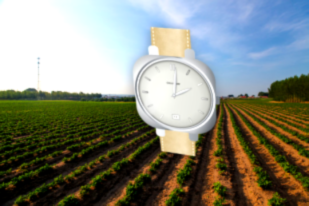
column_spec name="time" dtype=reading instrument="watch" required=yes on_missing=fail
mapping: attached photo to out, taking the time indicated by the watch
2:01
